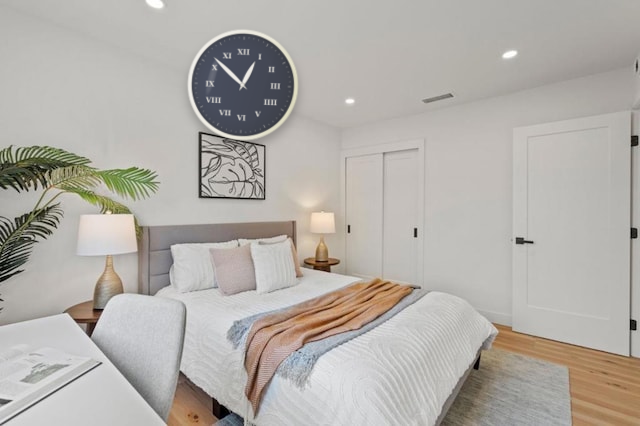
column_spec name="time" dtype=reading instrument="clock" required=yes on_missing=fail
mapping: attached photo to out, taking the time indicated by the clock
12:52
